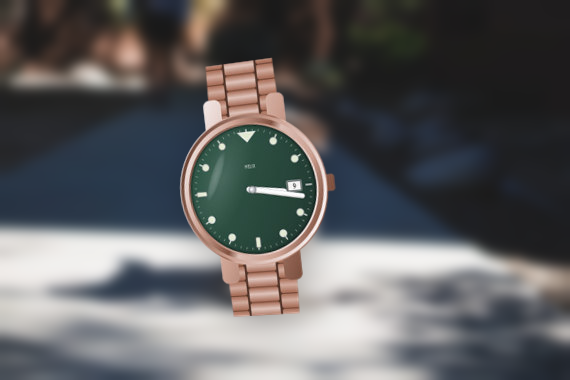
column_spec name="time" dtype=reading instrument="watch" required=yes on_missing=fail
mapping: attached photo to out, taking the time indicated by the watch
3:17
